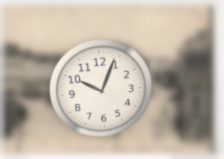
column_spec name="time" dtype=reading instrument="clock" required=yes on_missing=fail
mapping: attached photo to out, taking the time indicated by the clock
10:04
